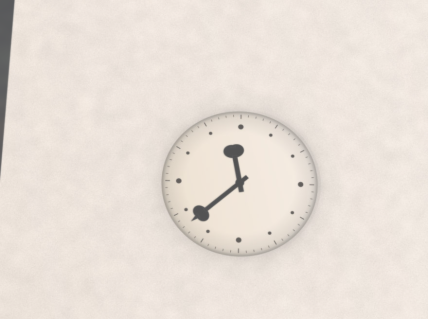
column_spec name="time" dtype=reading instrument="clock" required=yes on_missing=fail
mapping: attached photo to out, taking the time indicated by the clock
11:38
